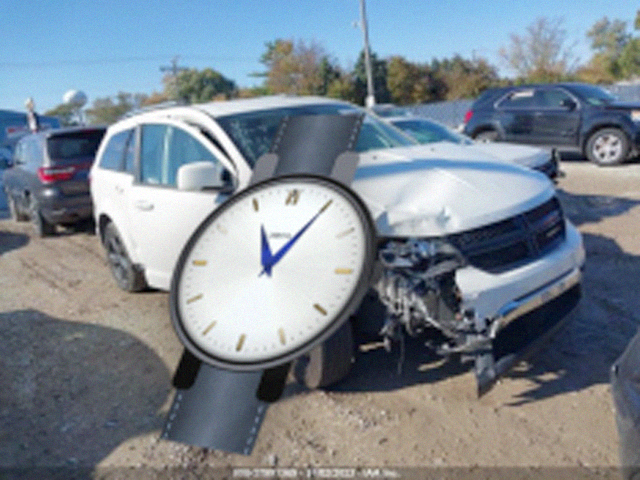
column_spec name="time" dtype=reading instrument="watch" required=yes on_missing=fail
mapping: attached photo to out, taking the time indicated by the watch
11:05
